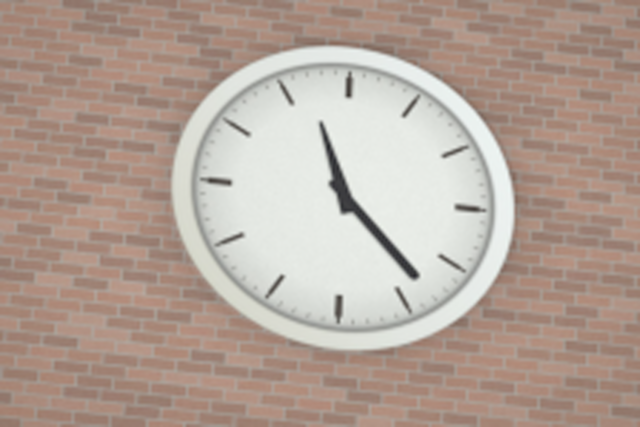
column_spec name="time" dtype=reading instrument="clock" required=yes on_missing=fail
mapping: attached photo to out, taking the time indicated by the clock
11:23
